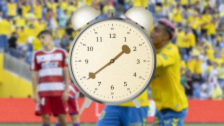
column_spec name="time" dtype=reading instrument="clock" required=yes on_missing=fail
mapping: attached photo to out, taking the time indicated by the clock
1:39
